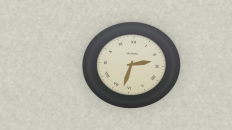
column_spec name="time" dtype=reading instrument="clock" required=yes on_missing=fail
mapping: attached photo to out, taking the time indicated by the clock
2:32
